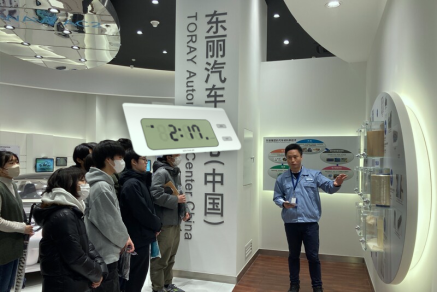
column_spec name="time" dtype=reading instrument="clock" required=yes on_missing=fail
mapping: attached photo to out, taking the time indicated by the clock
2:17
